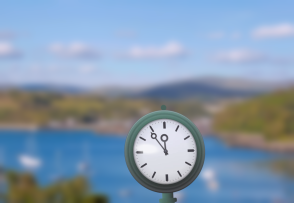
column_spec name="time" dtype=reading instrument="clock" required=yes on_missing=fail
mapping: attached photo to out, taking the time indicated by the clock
11:54
